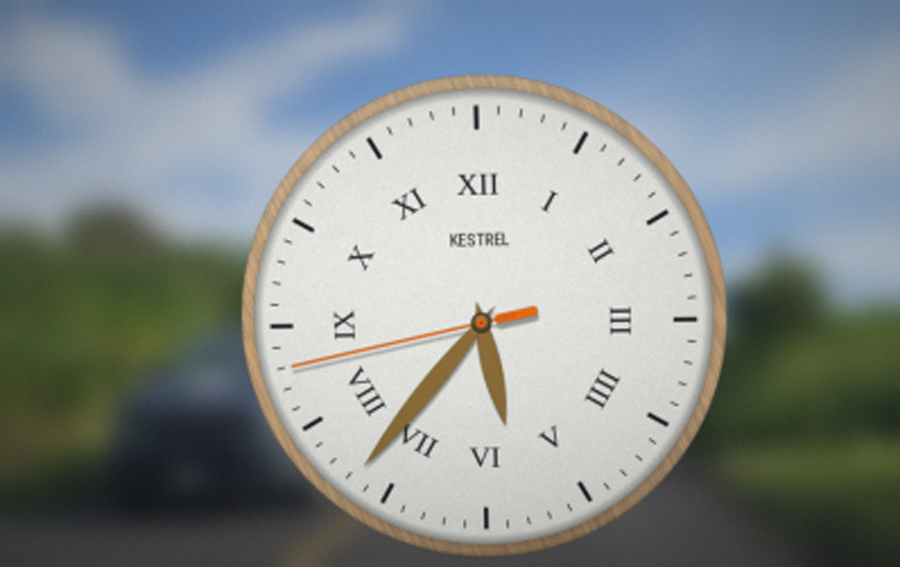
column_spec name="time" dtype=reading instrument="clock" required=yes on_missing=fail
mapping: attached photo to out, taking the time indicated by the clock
5:36:43
